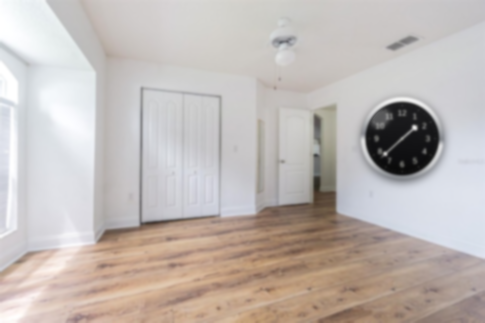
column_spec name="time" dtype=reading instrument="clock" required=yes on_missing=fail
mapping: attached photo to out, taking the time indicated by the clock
1:38
